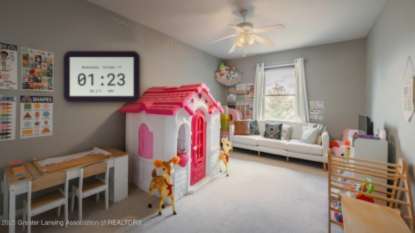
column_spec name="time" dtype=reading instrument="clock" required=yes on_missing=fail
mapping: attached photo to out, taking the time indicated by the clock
1:23
